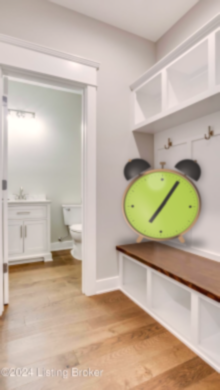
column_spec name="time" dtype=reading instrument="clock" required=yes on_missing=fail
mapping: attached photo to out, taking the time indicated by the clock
7:05
